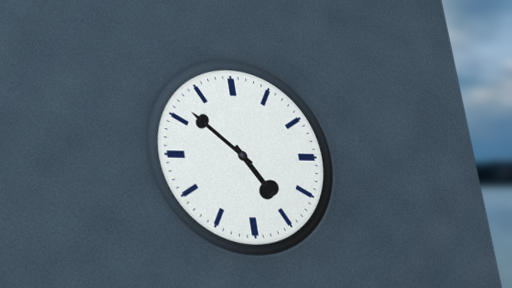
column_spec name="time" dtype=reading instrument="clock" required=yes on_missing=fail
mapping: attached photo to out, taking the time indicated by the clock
4:52
